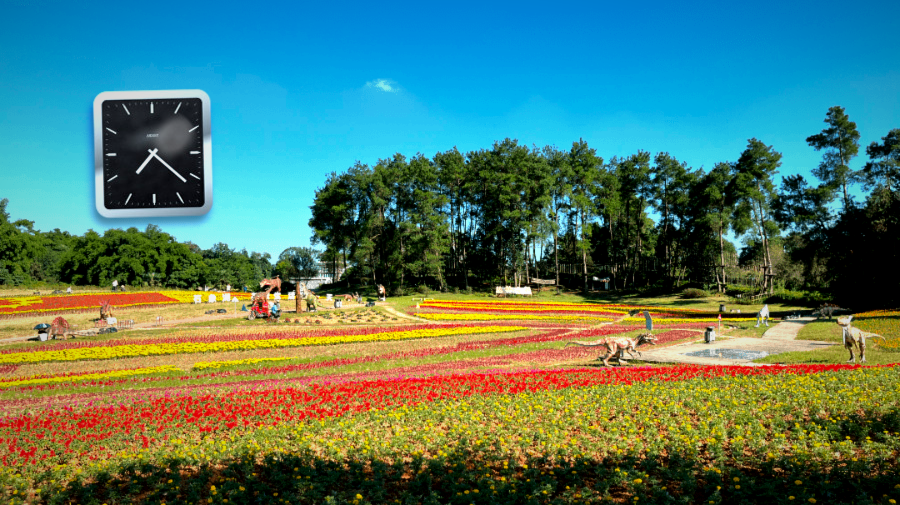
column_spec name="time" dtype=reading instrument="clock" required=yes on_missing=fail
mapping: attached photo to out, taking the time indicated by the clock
7:22
